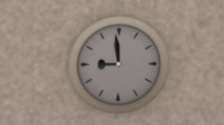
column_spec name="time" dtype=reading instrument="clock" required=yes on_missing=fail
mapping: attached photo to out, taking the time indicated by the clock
8:59
